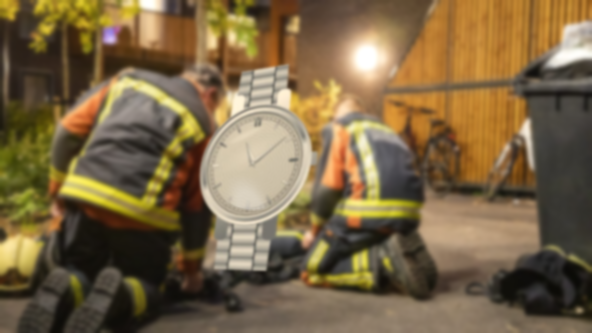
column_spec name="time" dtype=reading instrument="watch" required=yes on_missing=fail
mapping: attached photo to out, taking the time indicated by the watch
11:09
